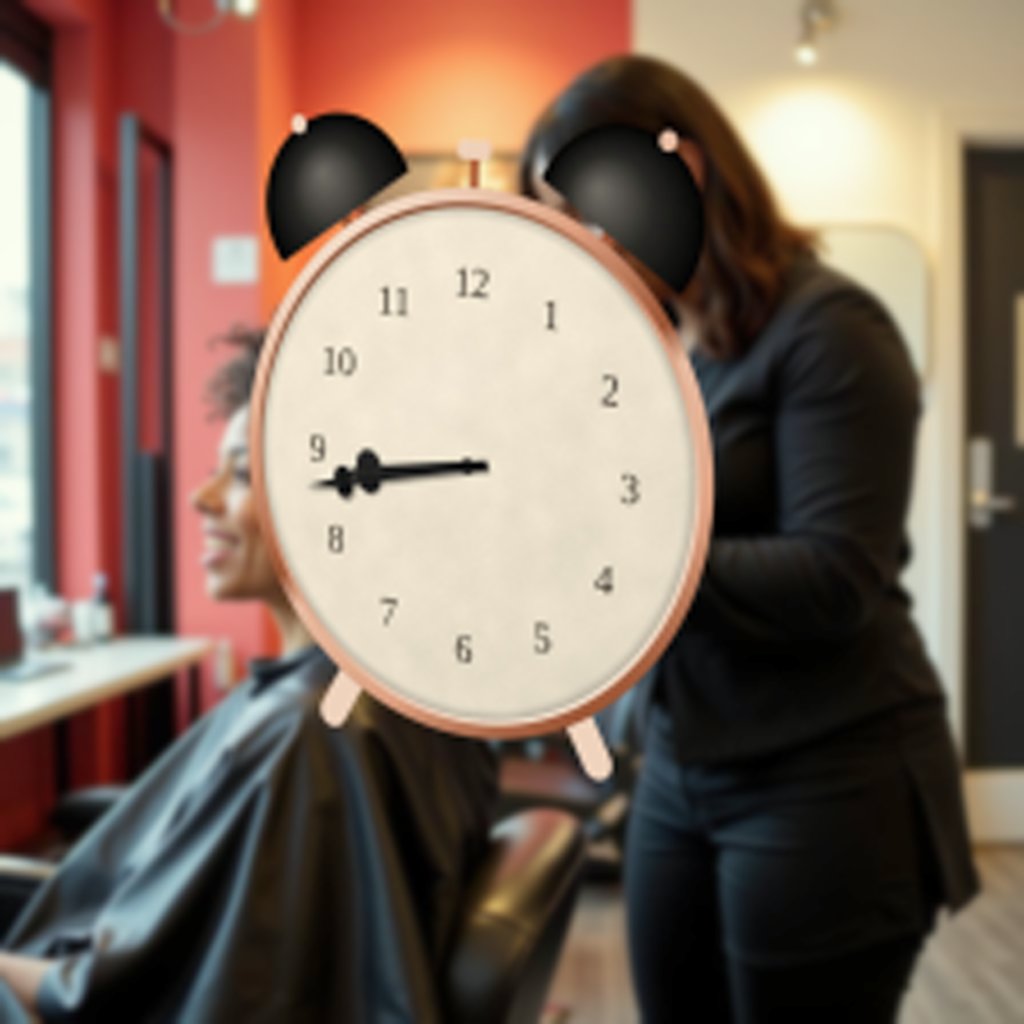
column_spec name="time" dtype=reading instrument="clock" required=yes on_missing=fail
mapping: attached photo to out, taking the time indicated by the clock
8:43
